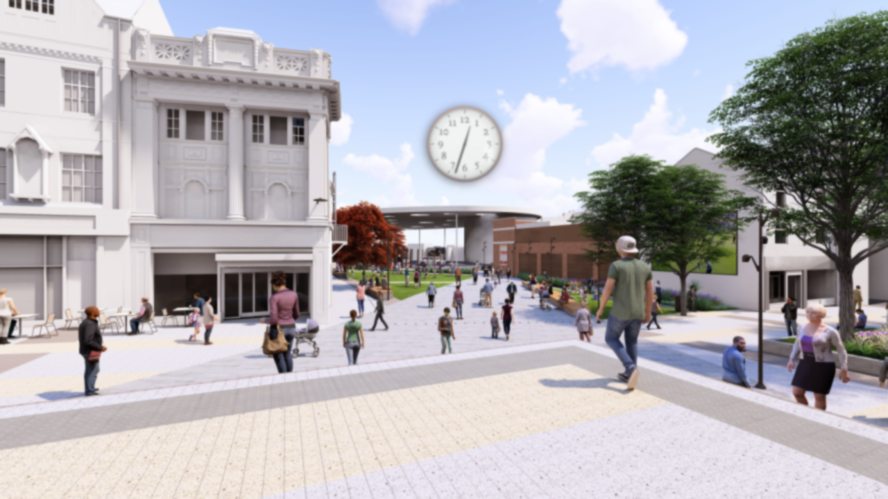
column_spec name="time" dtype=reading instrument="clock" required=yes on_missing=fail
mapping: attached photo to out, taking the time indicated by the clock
12:33
